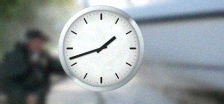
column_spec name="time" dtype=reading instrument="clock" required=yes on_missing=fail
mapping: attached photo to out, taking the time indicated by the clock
1:42
